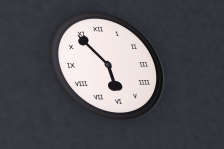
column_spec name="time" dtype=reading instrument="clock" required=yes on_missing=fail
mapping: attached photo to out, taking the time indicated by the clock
5:54
